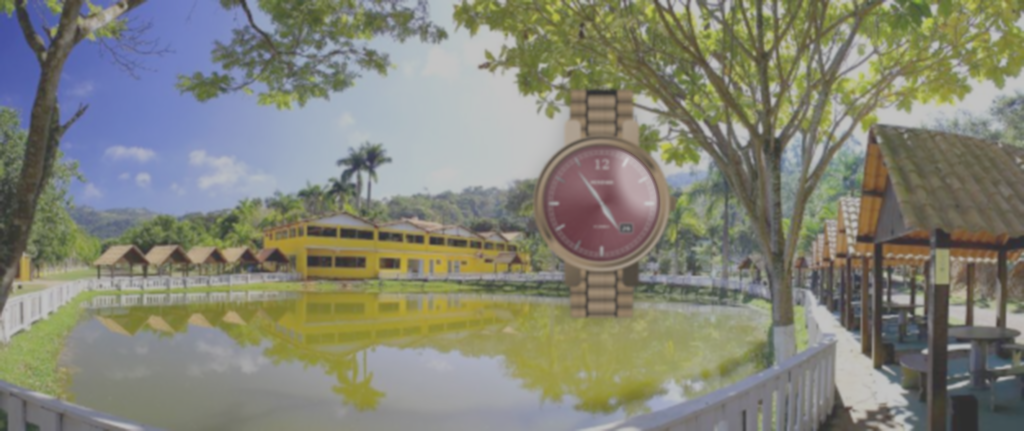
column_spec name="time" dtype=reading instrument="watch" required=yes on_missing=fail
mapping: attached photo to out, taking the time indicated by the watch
4:54
